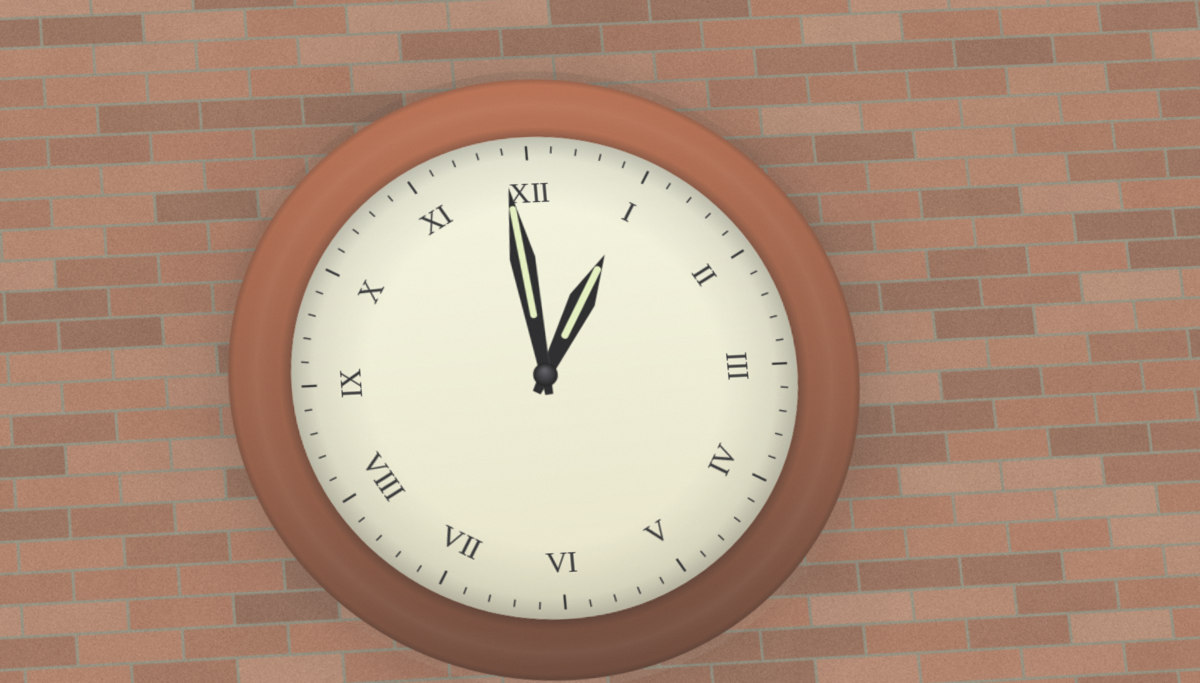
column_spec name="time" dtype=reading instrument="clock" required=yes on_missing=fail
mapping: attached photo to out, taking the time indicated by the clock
12:59
